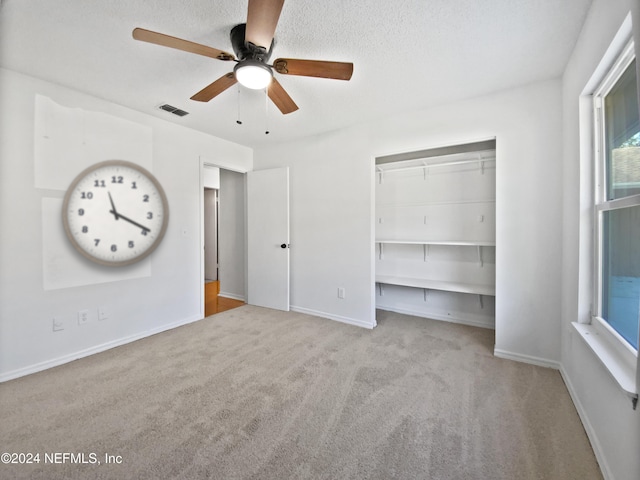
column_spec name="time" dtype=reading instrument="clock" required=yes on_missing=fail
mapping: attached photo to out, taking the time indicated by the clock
11:19
